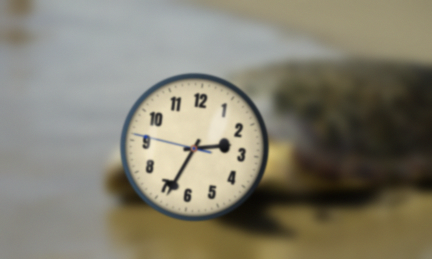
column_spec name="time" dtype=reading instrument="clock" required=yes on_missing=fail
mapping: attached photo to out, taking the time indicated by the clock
2:33:46
